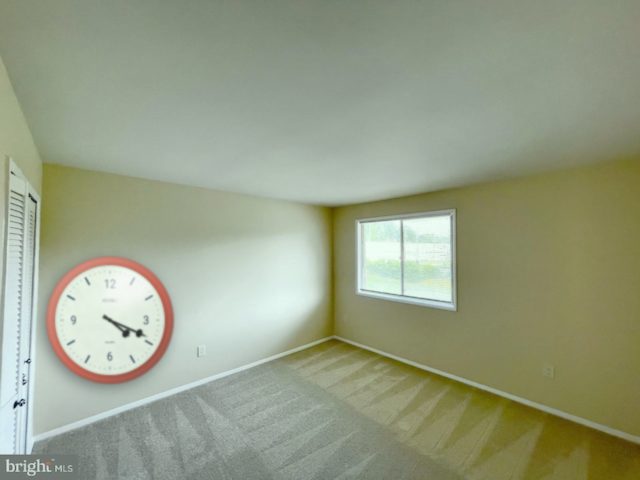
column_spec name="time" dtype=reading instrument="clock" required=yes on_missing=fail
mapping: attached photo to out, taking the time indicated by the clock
4:19
